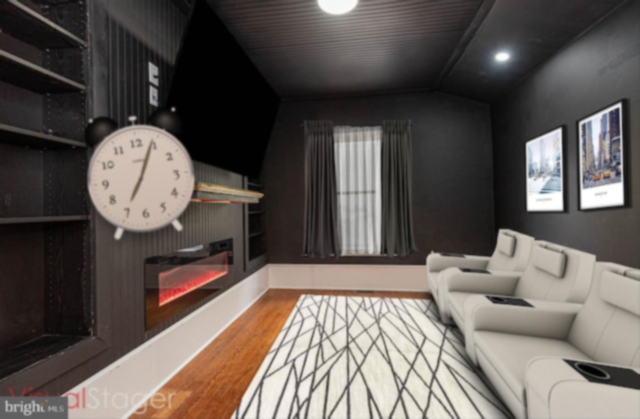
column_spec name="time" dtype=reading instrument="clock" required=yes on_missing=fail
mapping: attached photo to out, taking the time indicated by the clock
7:04
